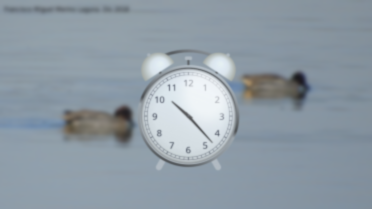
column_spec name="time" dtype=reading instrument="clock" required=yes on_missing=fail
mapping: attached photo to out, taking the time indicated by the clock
10:23
